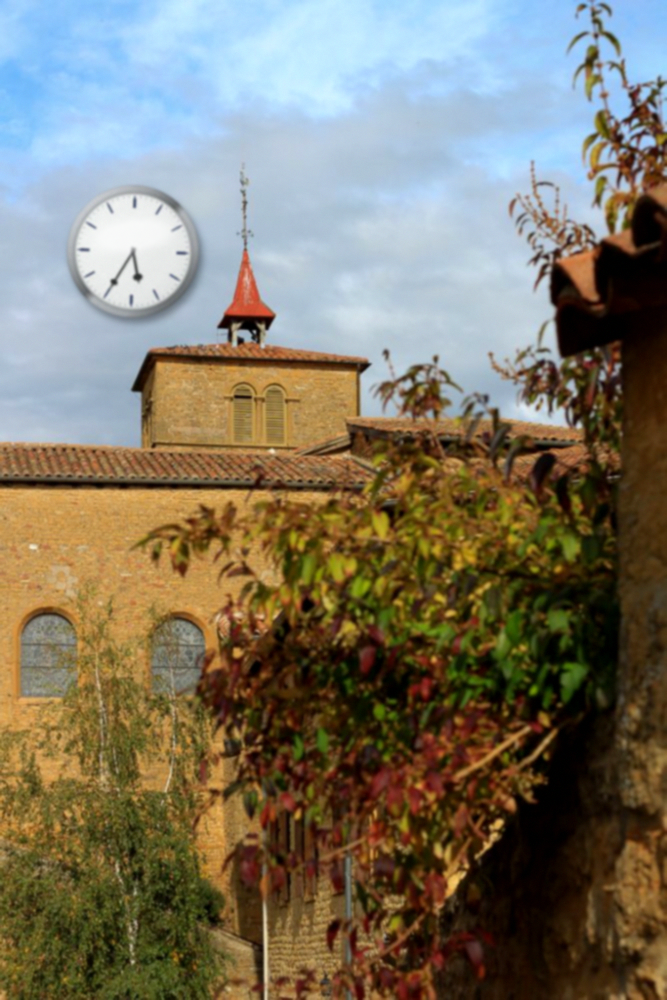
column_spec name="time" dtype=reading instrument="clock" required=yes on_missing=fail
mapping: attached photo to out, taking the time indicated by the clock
5:35
